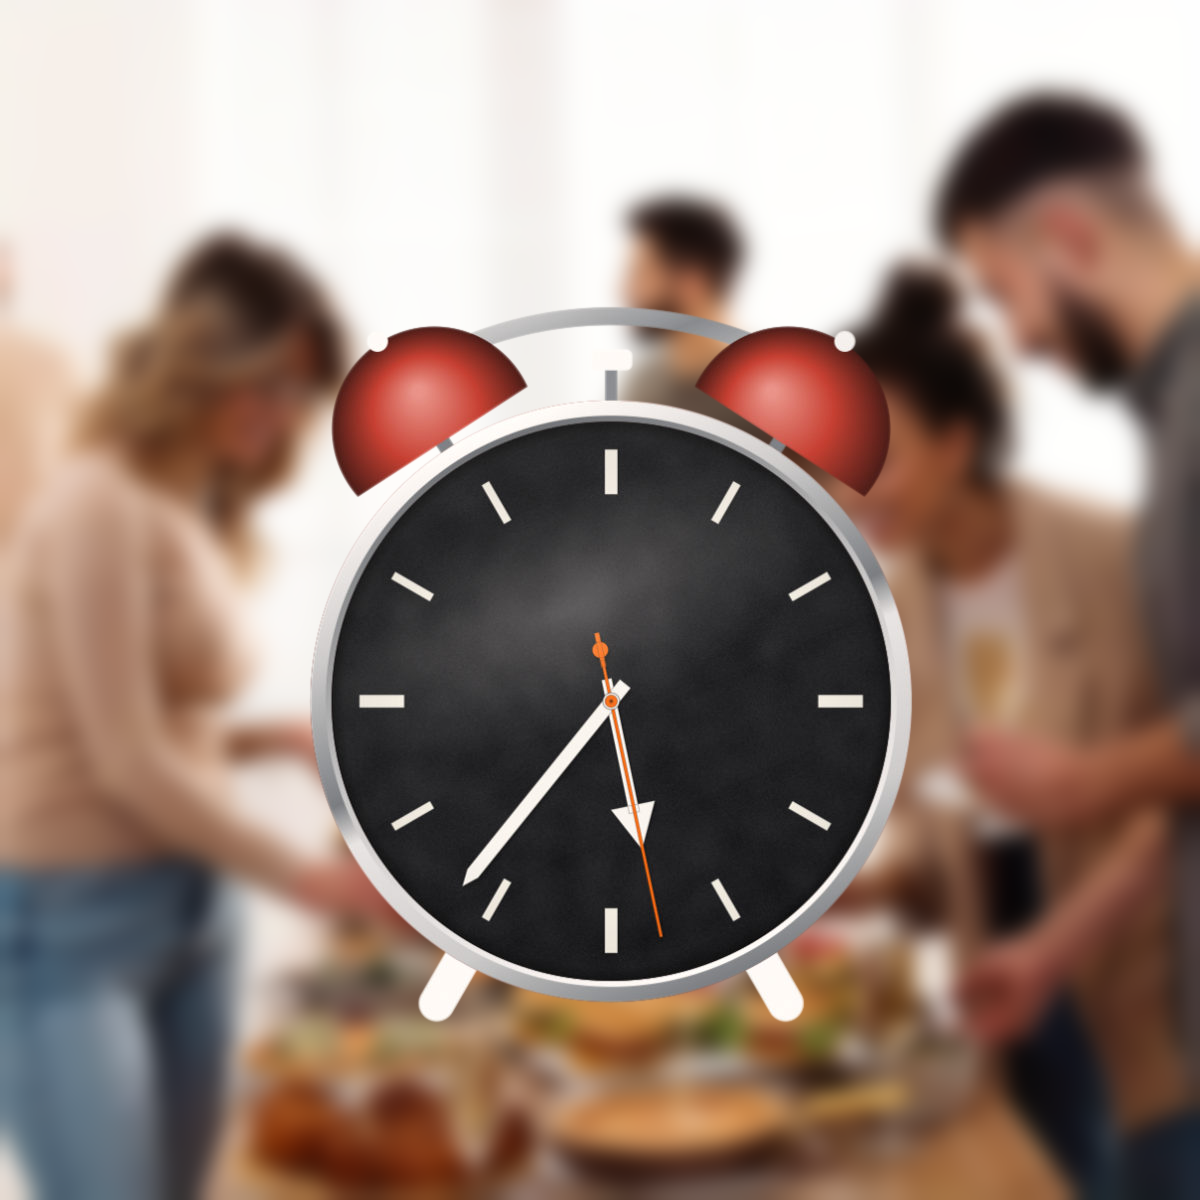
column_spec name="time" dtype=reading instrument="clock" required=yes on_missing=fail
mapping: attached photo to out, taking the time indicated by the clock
5:36:28
